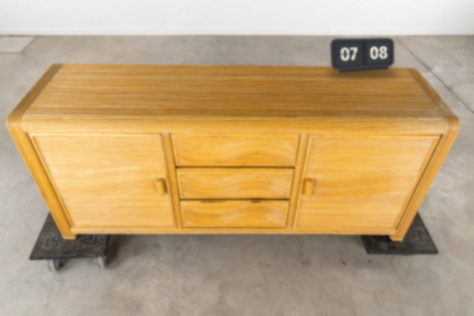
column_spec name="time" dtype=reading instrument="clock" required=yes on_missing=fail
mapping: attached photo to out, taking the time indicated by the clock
7:08
